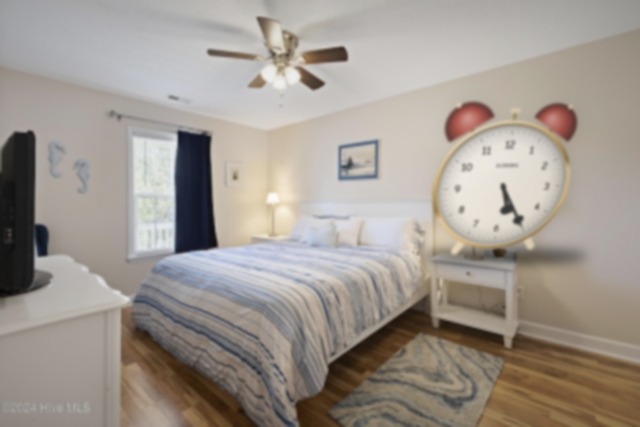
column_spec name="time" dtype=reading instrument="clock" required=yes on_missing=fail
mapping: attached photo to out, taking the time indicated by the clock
5:25
